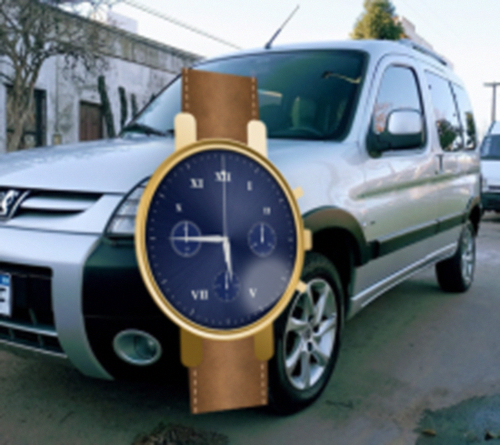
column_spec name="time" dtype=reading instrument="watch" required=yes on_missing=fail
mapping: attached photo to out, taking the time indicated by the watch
5:45
